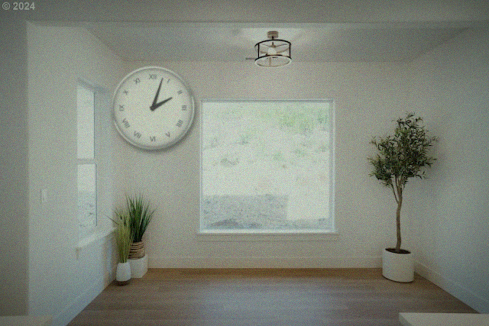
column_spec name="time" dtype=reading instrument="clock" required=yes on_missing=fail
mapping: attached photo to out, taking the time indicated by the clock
2:03
